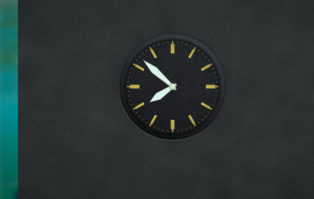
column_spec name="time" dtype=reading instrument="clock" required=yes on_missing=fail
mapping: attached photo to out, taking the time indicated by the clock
7:52
